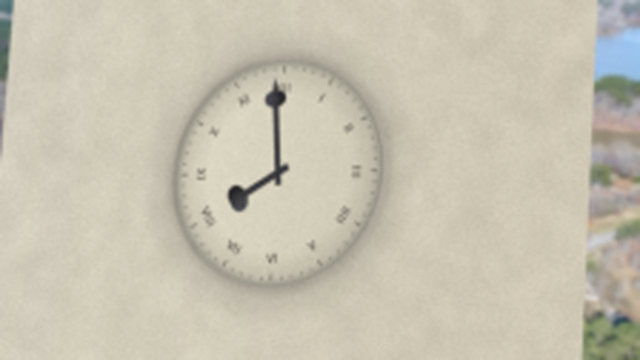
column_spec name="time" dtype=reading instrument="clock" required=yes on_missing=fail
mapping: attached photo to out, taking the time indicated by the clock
7:59
